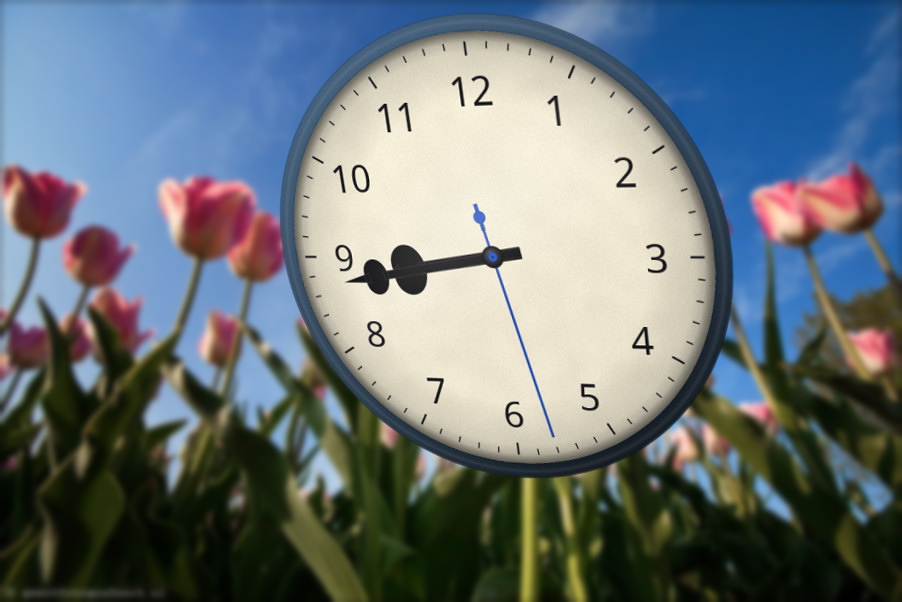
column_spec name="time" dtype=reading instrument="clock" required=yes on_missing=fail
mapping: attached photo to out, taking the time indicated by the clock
8:43:28
